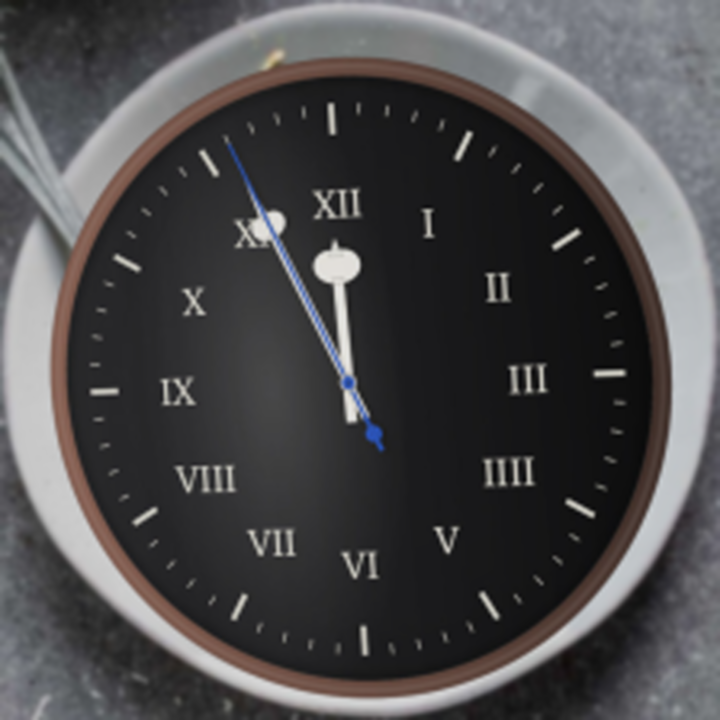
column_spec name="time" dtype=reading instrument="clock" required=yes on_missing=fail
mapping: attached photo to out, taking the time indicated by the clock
11:55:56
